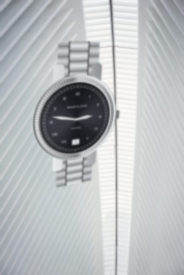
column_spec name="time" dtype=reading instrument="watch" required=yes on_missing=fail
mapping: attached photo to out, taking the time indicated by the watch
2:47
